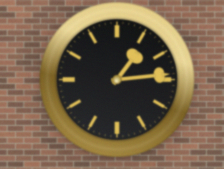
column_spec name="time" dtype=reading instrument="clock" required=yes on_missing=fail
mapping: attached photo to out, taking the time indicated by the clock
1:14
